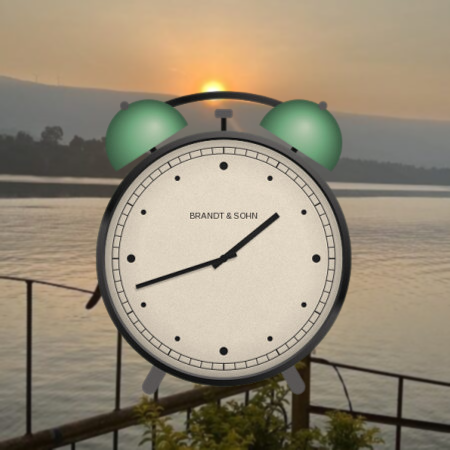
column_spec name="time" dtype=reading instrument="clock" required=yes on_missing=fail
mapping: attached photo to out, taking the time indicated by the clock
1:42
